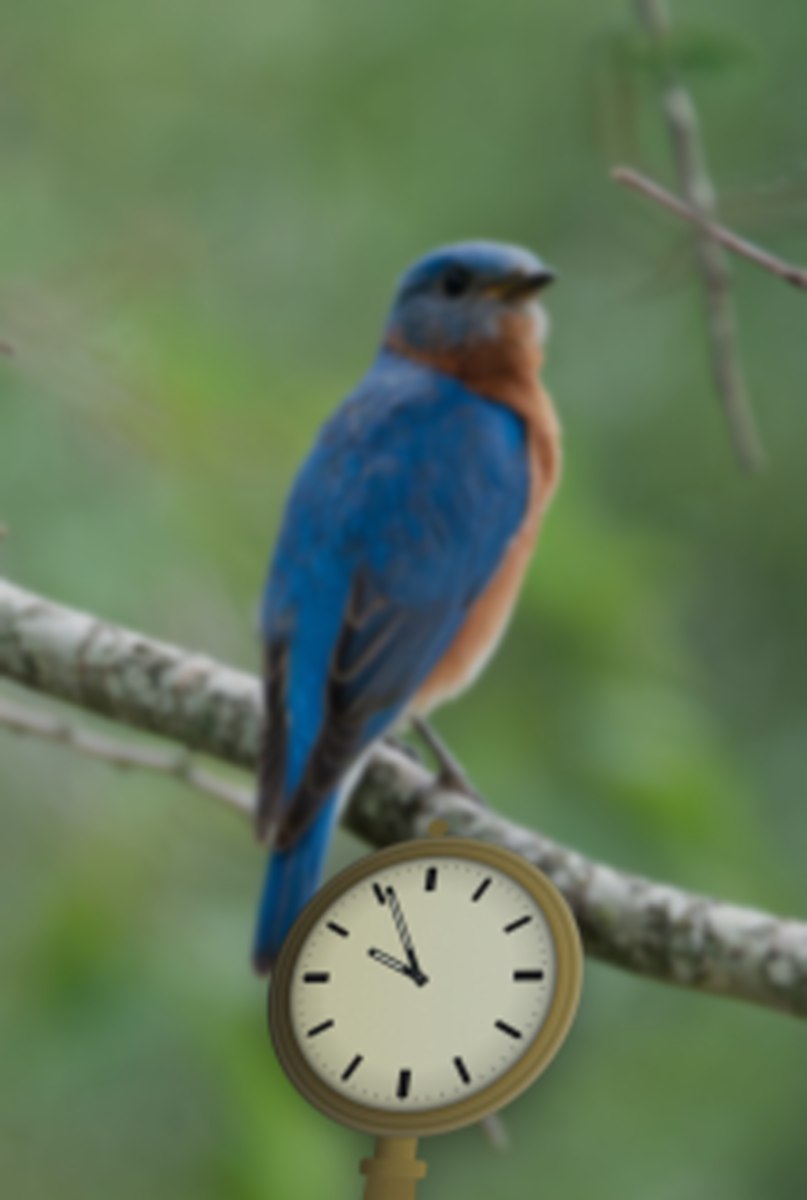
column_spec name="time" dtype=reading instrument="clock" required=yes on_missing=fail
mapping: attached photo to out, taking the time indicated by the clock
9:56
